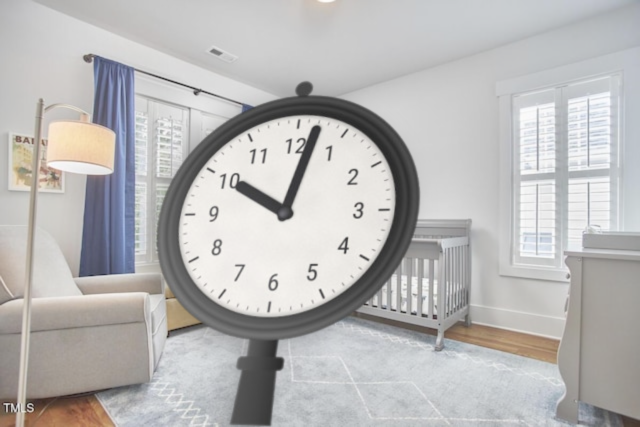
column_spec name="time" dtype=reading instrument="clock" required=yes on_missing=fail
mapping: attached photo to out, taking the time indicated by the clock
10:02
